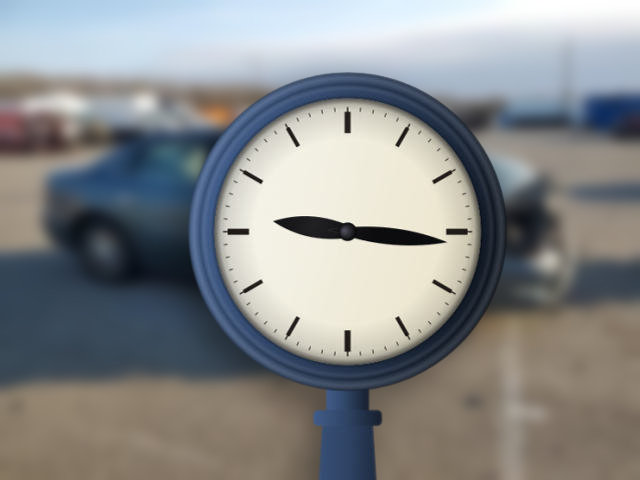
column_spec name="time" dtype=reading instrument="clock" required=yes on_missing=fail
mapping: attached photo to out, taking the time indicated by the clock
9:16
